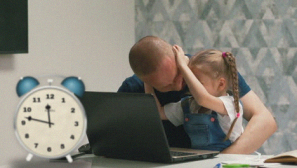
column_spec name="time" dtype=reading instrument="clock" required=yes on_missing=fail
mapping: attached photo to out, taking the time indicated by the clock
11:47
